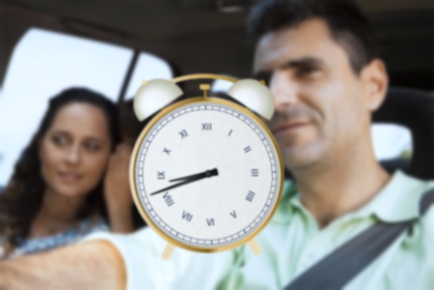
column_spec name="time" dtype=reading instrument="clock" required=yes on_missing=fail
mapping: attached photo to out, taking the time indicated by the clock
8:42
